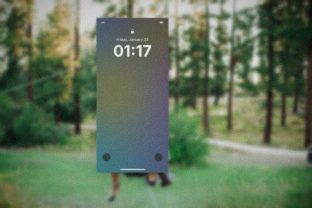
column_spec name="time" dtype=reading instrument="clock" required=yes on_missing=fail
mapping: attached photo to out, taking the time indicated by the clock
1:17
